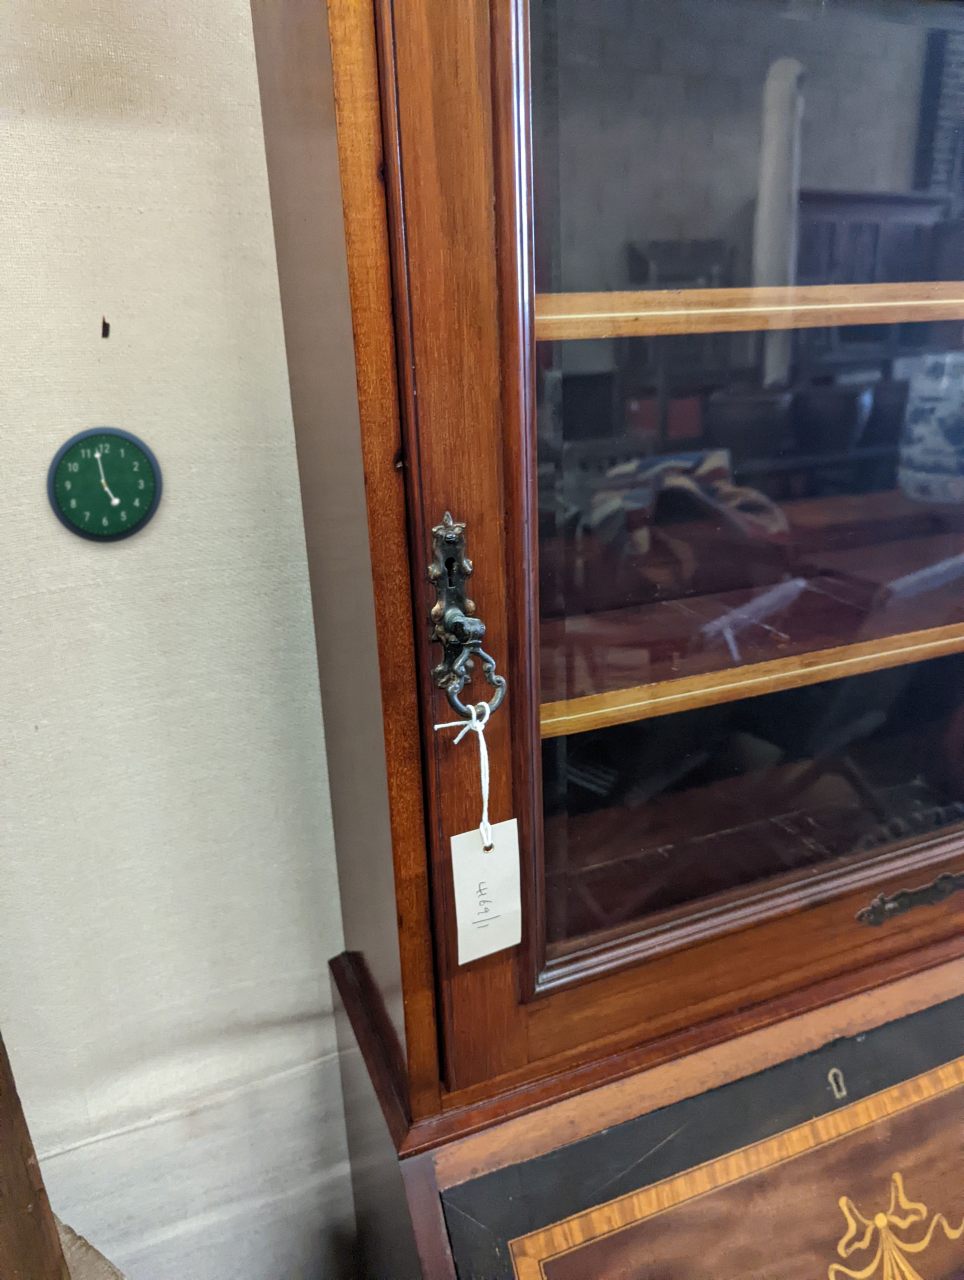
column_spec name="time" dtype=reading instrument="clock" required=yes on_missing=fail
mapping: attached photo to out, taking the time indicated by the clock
4:58
